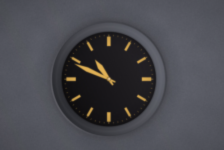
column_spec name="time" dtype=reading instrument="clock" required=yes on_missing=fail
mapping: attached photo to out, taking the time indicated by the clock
10:49
